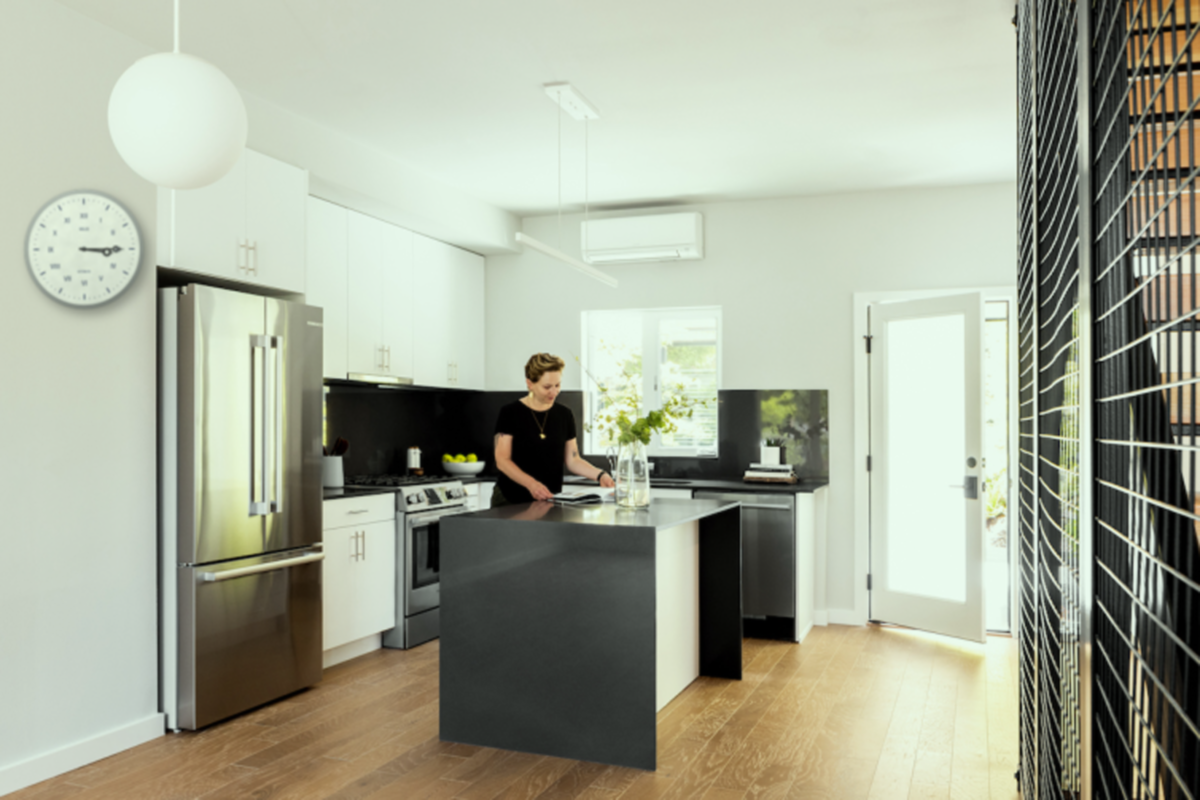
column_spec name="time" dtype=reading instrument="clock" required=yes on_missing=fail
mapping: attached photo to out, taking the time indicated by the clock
3:15
